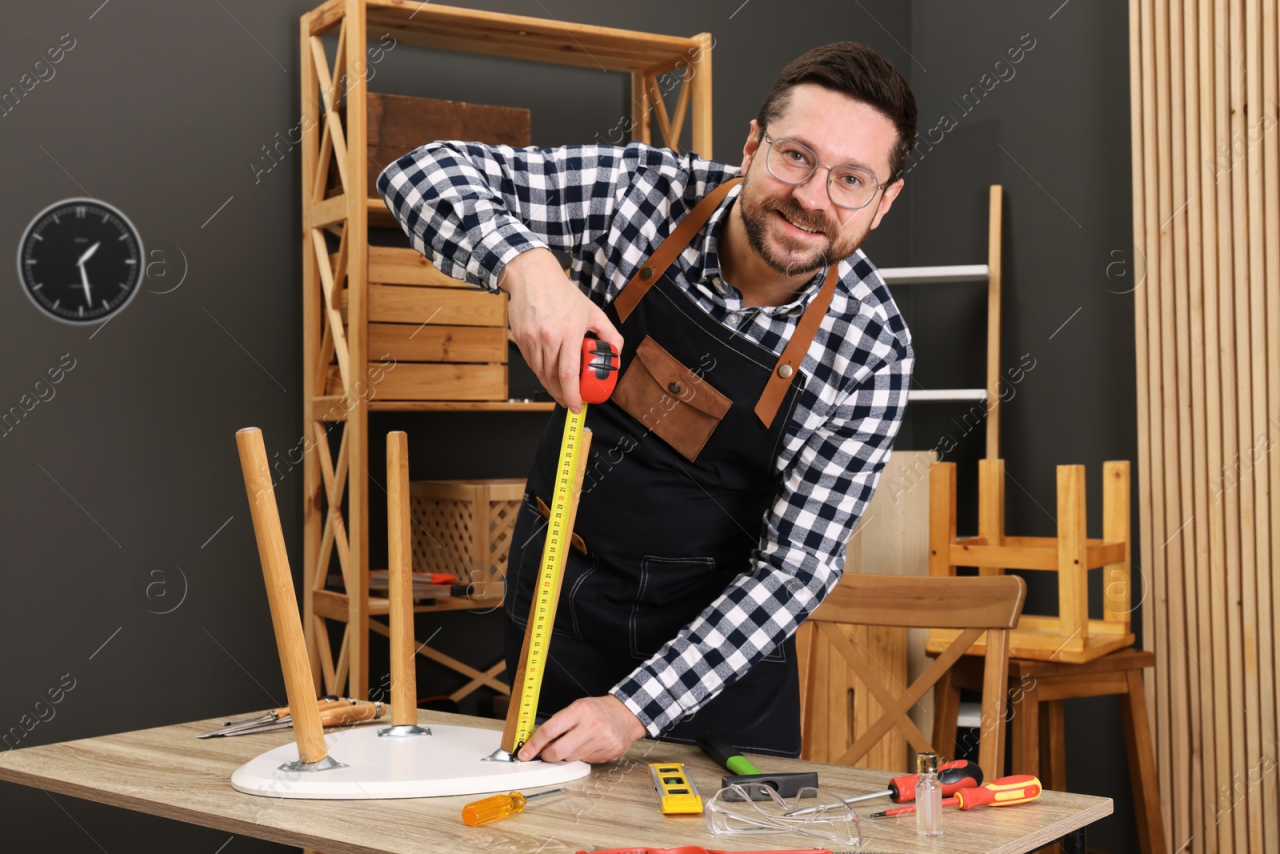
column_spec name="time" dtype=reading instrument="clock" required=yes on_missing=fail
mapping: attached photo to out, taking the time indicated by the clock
1:28
